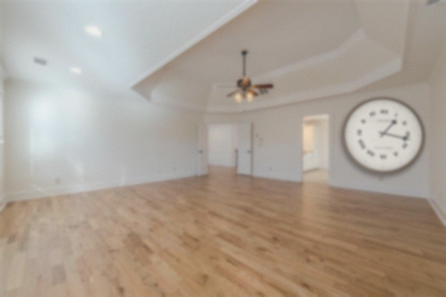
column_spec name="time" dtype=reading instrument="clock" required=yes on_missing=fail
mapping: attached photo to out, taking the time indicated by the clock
1:17
